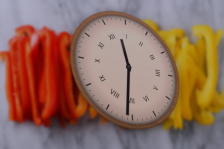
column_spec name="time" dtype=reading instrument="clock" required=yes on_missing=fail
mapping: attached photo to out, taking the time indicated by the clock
12:36
